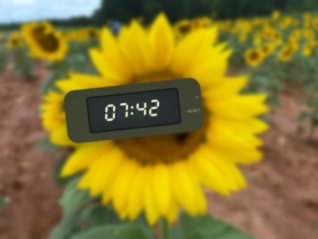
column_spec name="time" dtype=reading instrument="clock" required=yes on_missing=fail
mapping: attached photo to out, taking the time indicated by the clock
7:42
